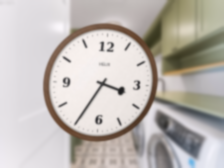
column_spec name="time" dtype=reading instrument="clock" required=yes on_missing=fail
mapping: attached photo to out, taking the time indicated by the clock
3:35
